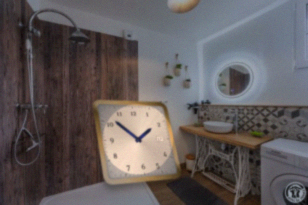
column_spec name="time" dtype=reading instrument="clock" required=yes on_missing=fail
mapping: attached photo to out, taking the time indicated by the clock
1:52
